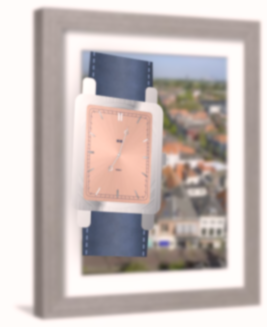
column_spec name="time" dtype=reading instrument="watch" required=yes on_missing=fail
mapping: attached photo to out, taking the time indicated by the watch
7:03
